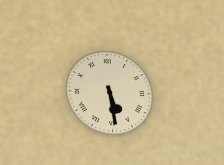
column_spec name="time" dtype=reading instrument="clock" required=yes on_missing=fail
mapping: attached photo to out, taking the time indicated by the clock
5:29
